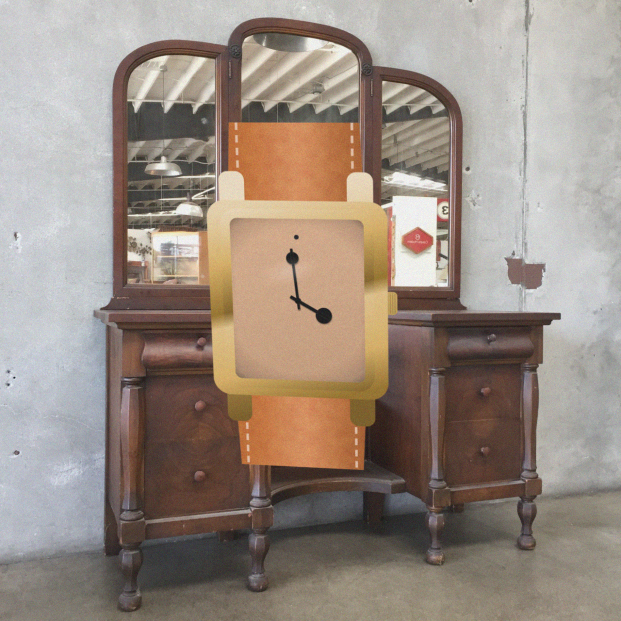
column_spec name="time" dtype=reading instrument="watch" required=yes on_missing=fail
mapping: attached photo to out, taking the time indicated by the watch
3:59
